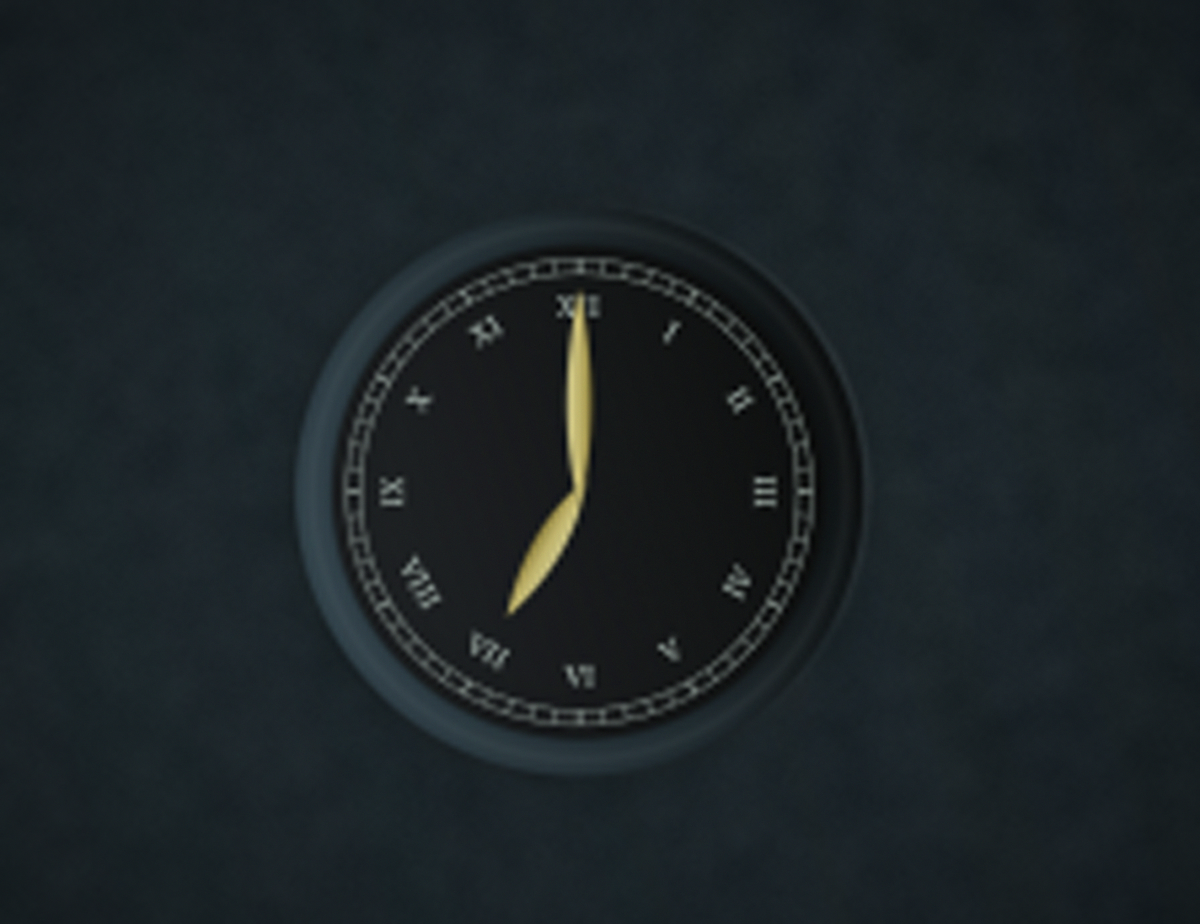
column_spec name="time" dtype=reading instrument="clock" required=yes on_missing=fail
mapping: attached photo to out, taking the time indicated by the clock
7:00
